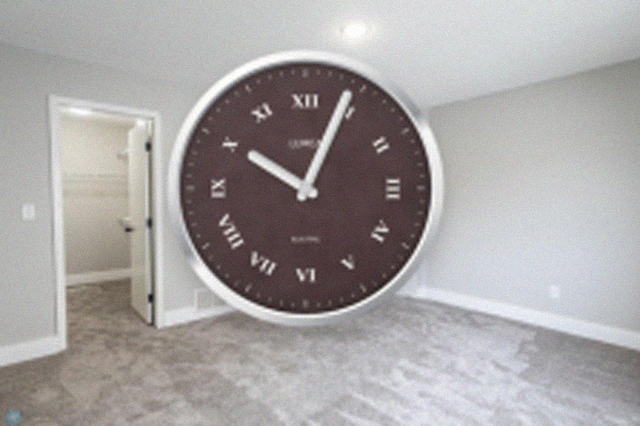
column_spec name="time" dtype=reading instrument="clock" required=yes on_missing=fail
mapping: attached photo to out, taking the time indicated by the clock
10:04
